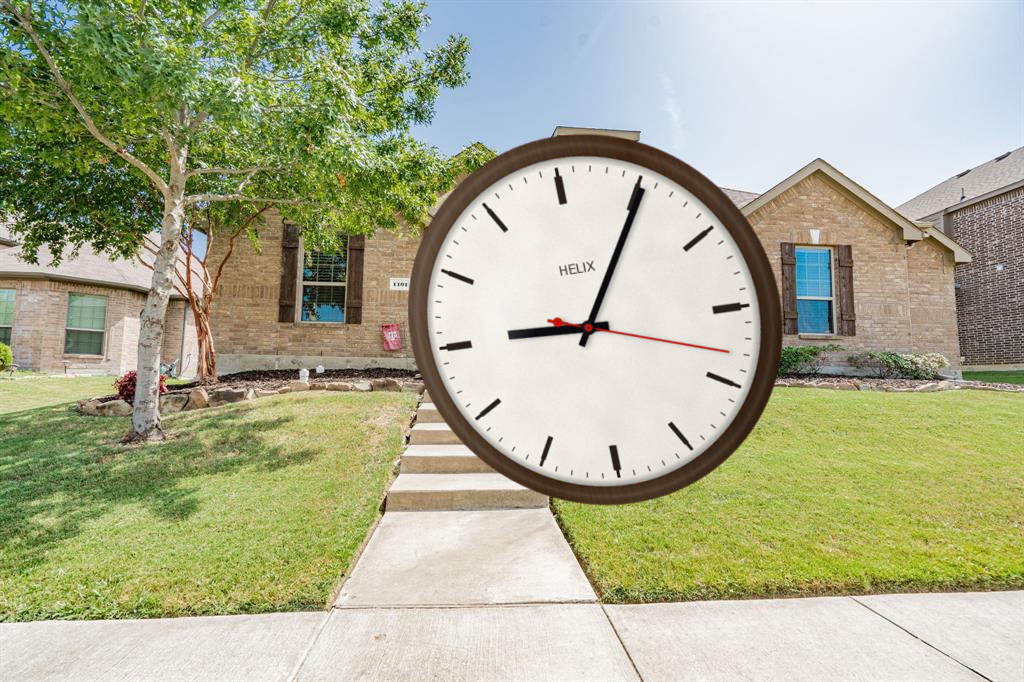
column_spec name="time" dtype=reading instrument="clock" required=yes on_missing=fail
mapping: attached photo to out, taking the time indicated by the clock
9:05:18
